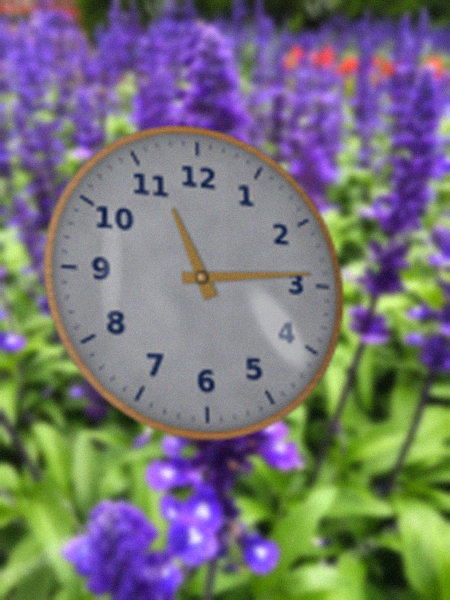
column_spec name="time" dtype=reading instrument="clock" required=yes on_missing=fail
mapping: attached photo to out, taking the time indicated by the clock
11:14
